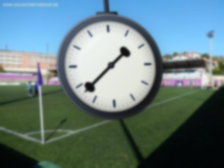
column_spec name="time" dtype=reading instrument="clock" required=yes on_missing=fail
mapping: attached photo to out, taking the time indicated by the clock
1:38
